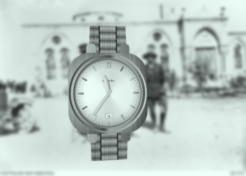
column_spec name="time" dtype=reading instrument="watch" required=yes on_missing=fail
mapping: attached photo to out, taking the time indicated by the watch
11:36
